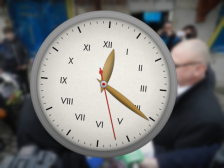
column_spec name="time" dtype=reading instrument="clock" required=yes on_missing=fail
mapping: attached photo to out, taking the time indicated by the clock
12:20:27
